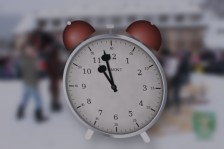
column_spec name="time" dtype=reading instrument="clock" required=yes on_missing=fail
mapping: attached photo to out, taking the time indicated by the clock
10:58
